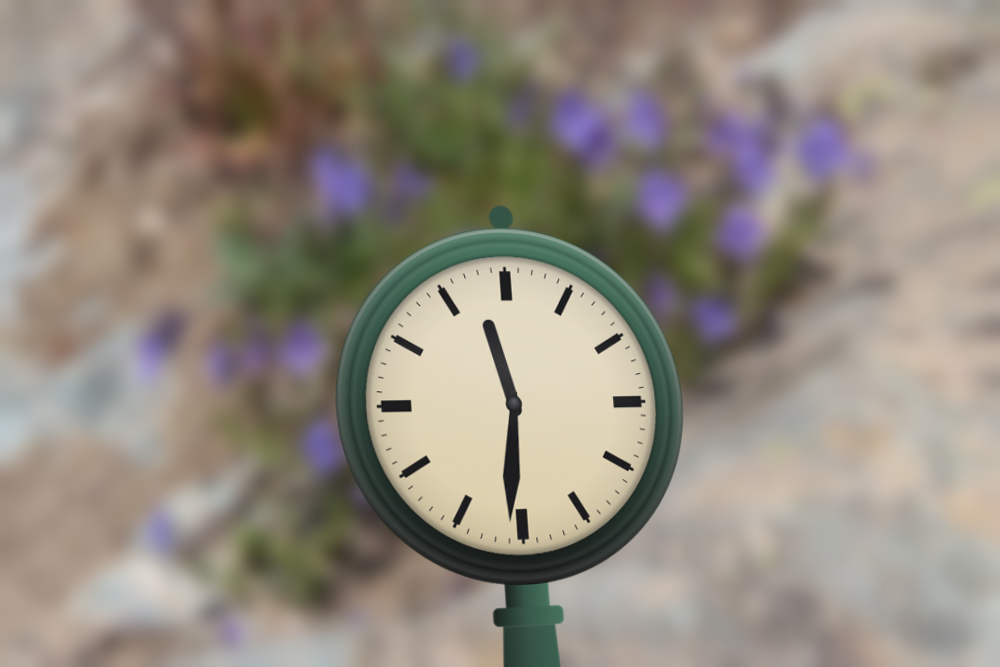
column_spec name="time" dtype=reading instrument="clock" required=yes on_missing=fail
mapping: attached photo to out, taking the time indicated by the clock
11:31
